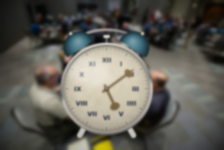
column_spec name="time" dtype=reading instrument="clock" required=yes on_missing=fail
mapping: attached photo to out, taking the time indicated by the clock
5:09
